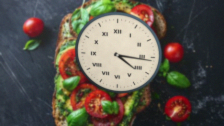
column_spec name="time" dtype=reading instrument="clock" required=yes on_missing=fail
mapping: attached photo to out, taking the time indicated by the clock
4:16
